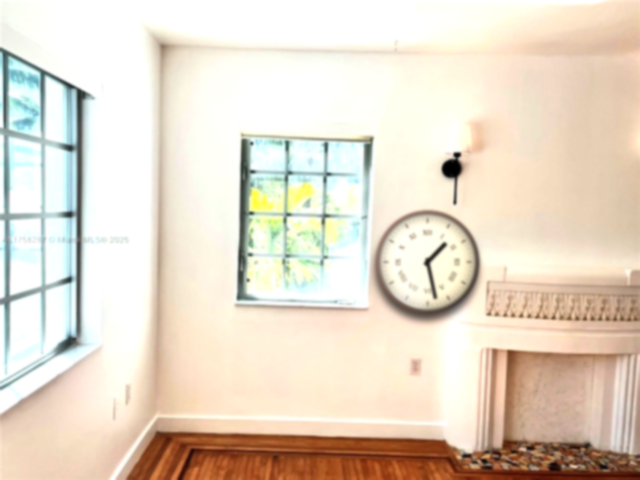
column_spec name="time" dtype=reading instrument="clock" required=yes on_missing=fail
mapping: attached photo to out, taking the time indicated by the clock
1:28
